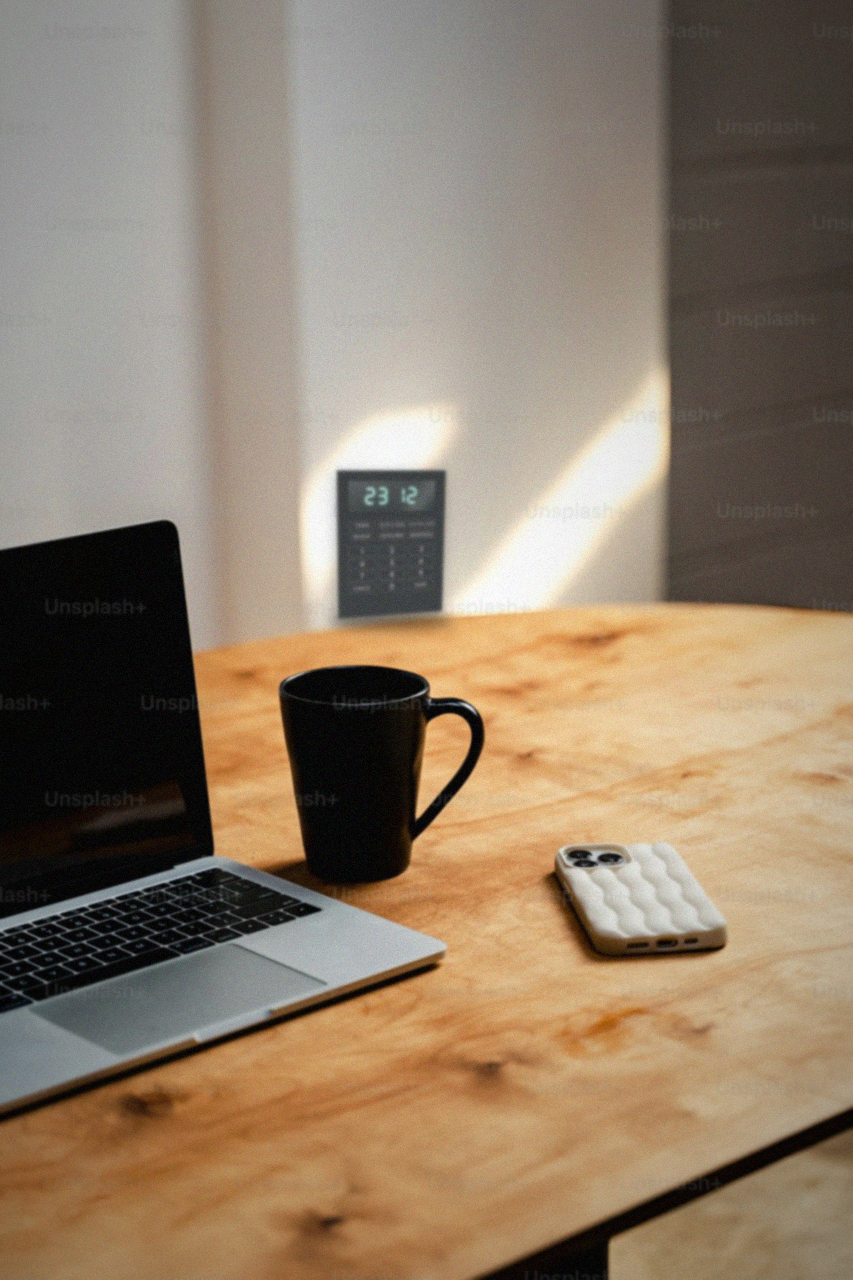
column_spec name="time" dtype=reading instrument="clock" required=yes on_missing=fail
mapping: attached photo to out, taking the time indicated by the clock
23:12
